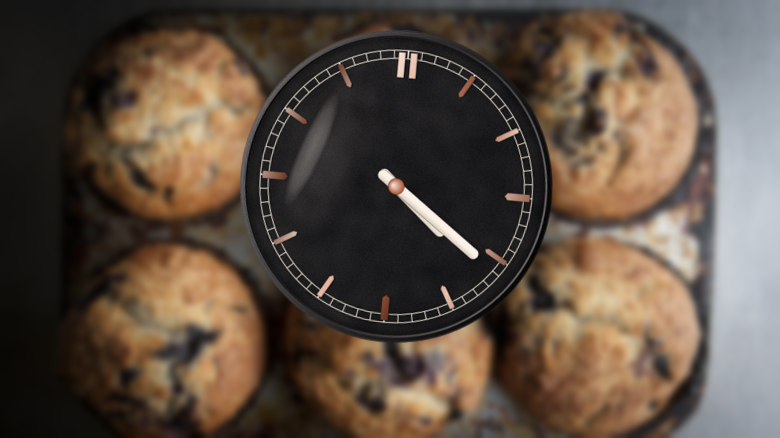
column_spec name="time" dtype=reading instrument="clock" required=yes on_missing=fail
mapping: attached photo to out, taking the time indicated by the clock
4:21
